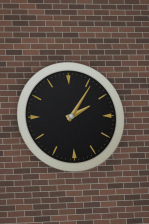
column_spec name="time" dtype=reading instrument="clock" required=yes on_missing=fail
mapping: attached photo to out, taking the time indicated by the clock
2:06
